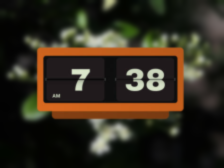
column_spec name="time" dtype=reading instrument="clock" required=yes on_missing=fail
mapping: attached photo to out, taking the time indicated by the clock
7:38
